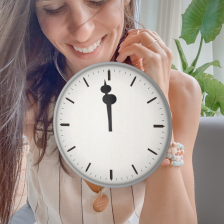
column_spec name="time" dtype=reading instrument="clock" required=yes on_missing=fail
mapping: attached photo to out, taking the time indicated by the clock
11:59
